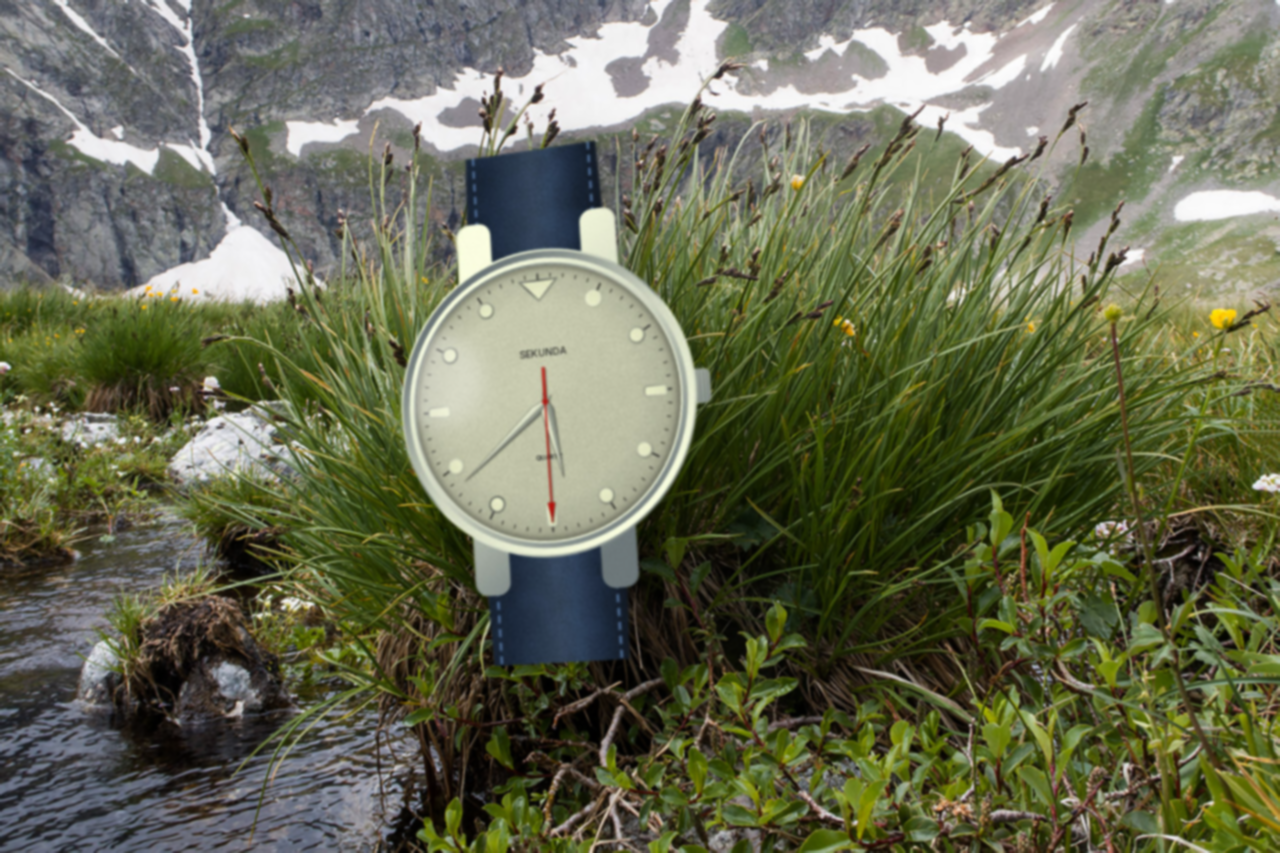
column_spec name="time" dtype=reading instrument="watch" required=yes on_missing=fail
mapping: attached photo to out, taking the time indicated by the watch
5:38:30
